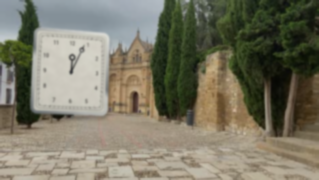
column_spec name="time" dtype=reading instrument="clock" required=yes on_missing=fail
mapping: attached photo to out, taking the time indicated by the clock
12:04
